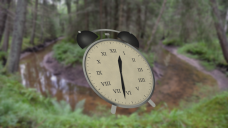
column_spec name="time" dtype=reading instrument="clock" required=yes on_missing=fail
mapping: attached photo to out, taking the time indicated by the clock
12:32
